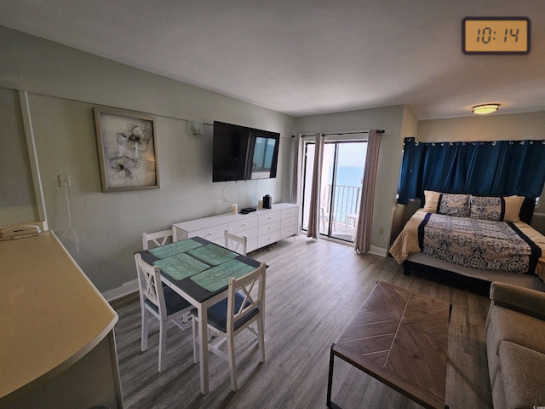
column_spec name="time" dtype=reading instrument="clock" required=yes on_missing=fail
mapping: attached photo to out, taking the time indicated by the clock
10:14
